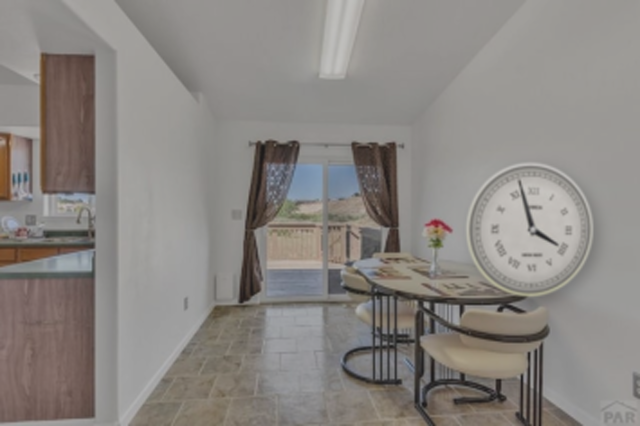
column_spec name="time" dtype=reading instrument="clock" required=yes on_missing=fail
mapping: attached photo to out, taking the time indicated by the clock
3:57
